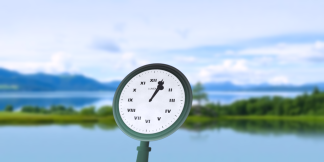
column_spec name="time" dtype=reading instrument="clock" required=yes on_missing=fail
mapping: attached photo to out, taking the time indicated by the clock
1:04
